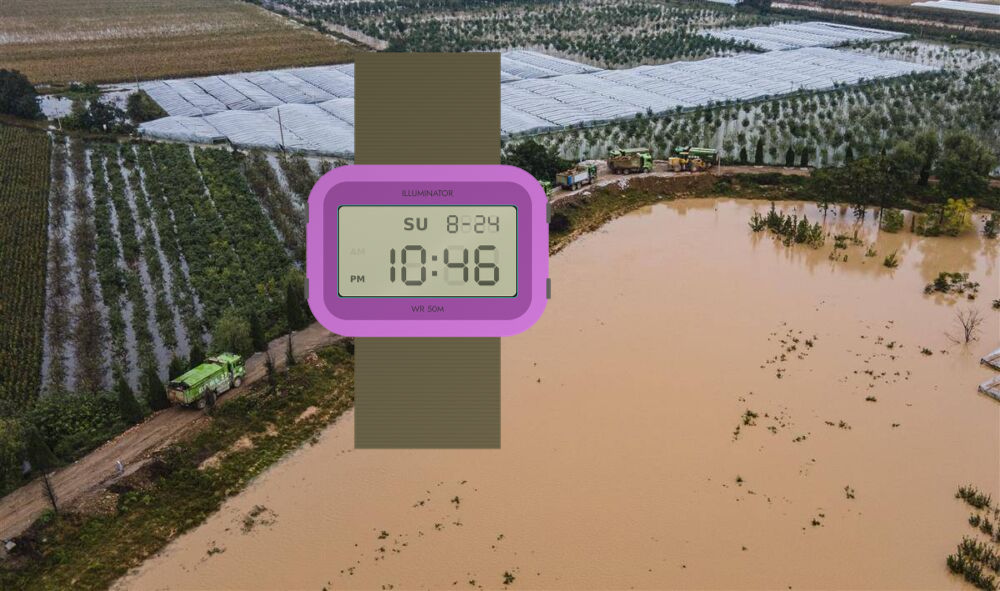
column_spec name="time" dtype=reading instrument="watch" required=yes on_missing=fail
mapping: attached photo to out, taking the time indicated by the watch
10:46
